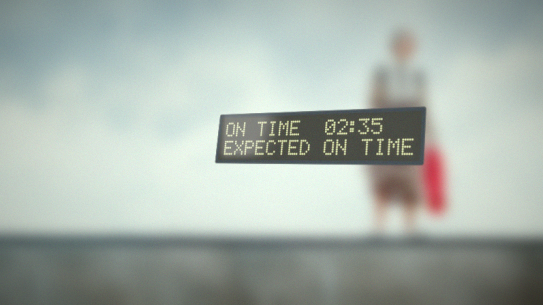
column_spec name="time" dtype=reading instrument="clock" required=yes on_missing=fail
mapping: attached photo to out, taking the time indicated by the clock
2:35
